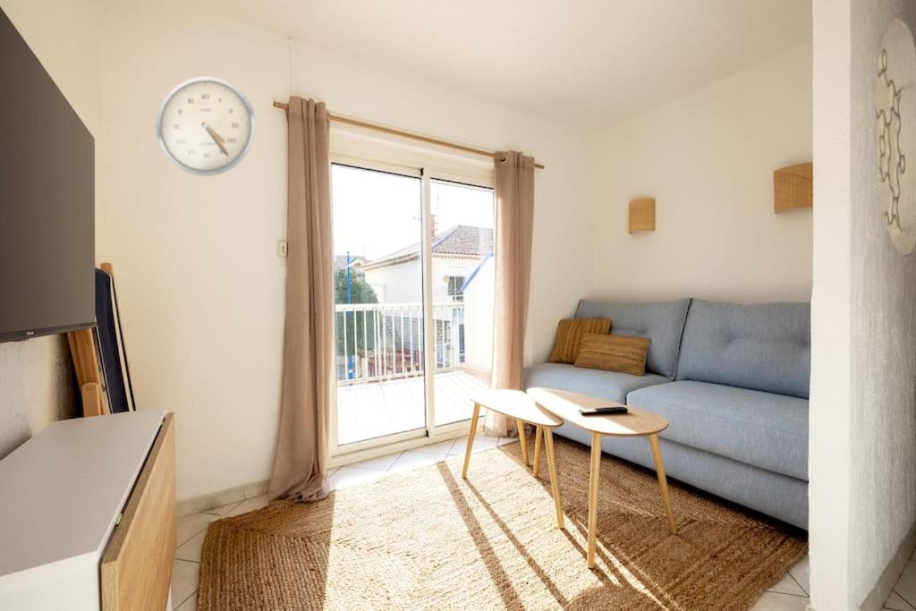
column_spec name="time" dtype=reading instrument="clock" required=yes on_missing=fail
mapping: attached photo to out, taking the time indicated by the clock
4:24
